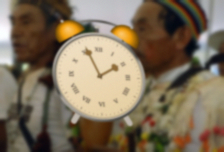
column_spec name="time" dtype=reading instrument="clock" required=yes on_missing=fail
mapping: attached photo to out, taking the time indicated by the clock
1:56
